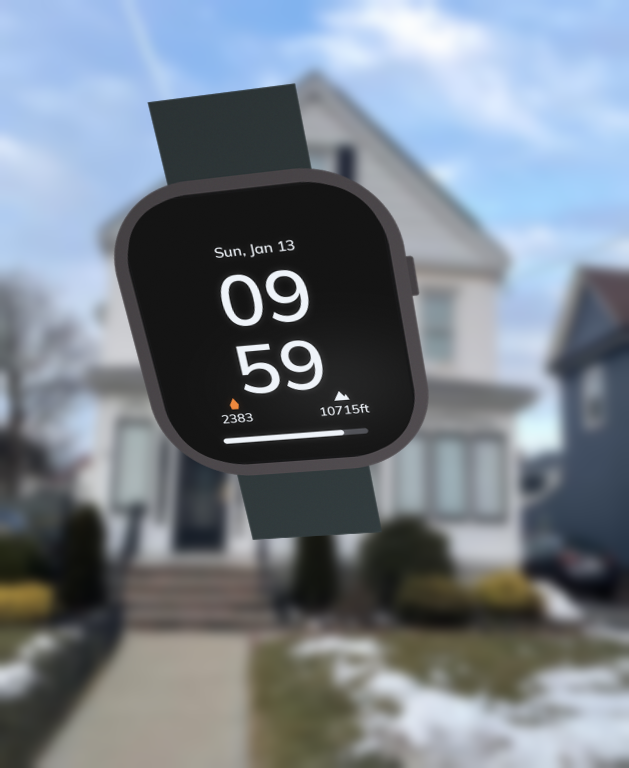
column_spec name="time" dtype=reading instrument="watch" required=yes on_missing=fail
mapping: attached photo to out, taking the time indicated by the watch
9:59
